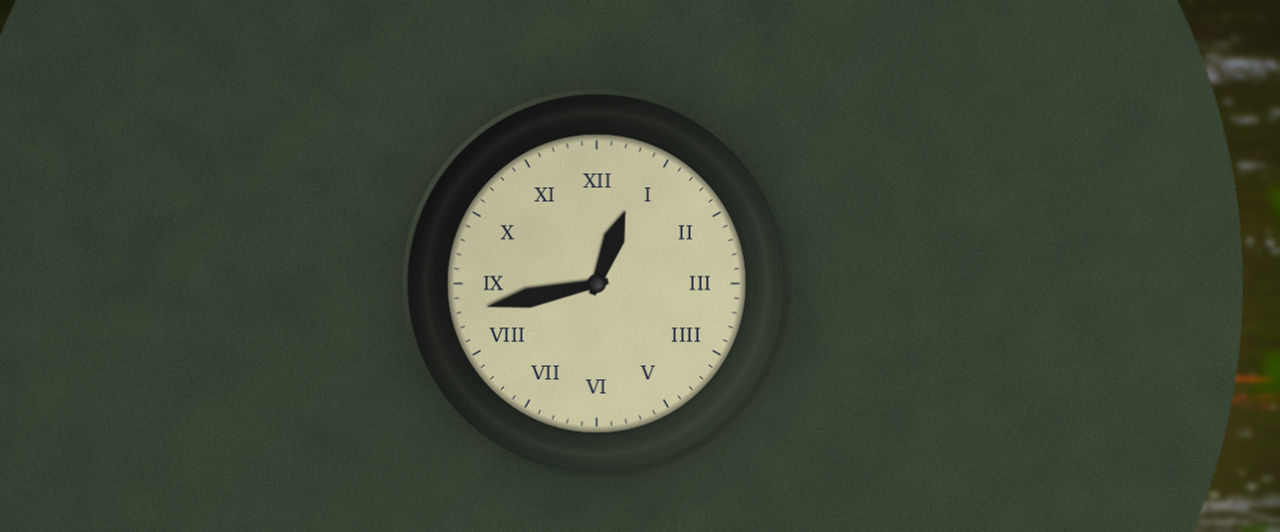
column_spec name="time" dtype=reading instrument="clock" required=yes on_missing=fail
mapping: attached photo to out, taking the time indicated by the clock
12:43
